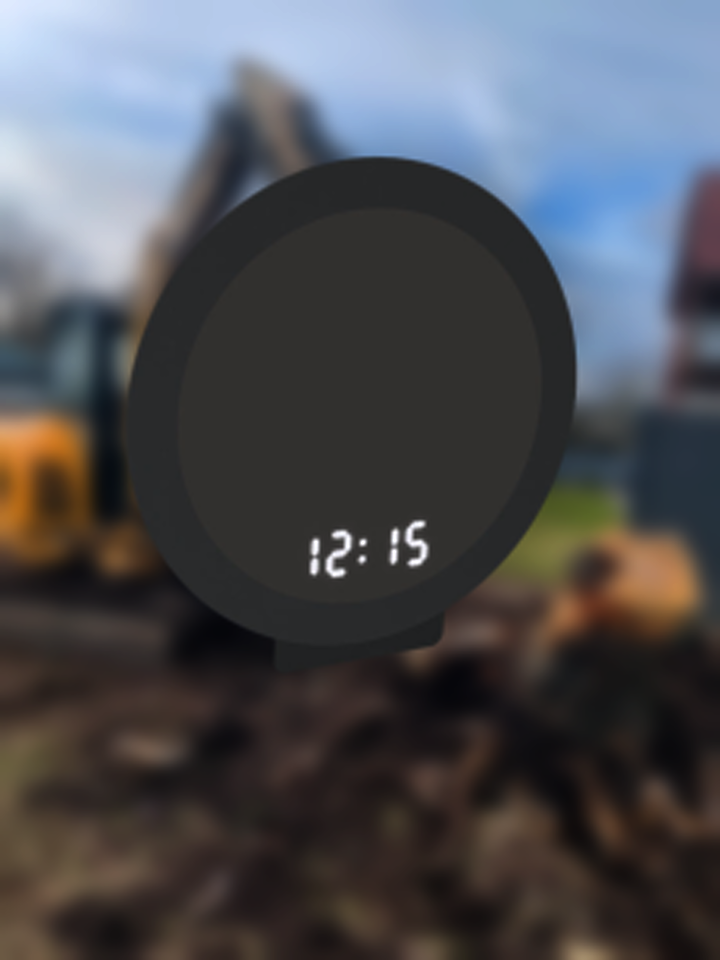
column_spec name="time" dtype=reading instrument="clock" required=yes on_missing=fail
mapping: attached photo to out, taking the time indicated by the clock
12:15
